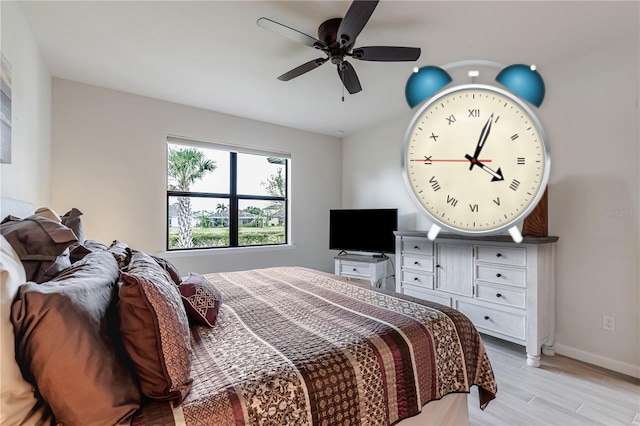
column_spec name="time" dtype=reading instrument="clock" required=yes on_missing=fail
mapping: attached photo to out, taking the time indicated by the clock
4:03:45
